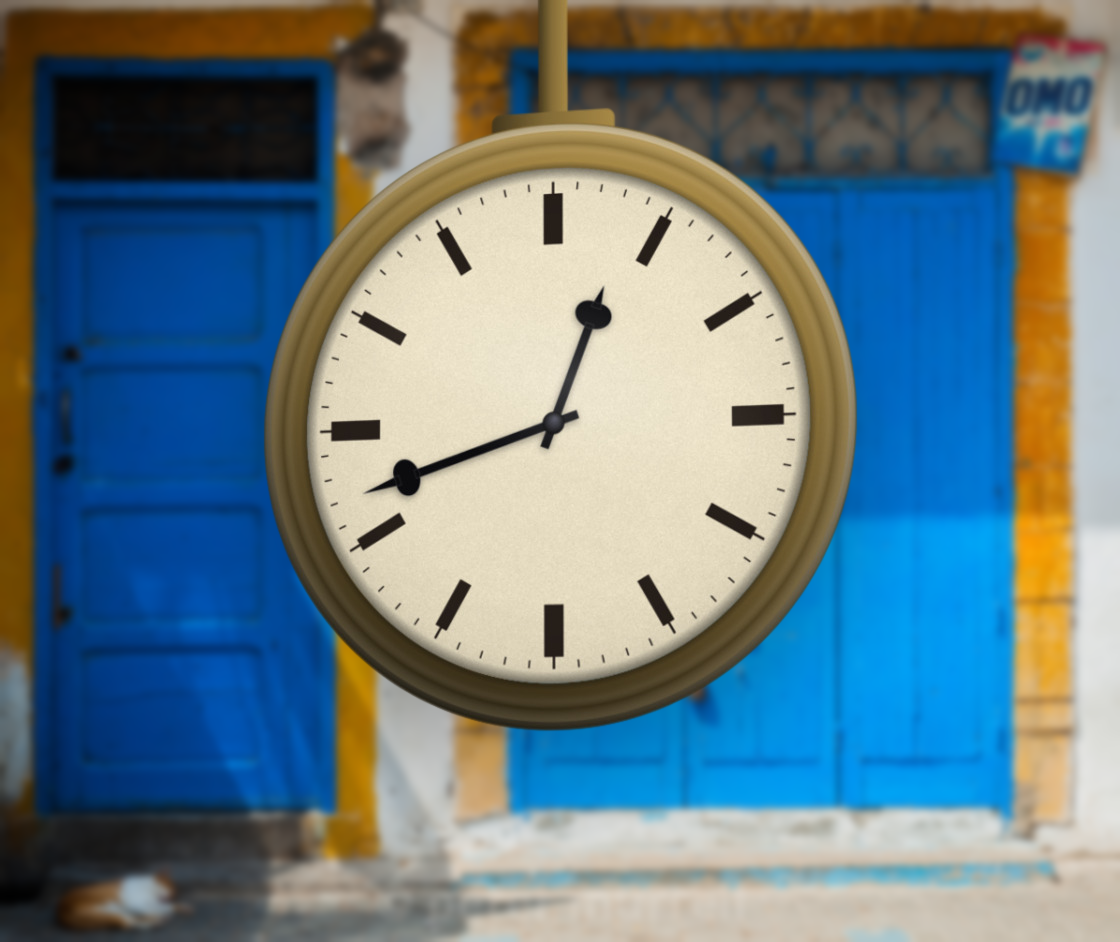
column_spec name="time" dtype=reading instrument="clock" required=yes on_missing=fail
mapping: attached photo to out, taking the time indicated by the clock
12:42
